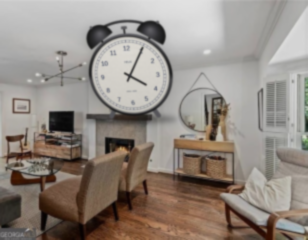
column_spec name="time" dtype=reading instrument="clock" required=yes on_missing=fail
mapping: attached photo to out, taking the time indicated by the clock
4:05
